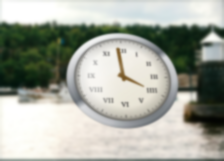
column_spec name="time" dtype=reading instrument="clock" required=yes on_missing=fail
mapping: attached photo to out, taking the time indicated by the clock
3:59
